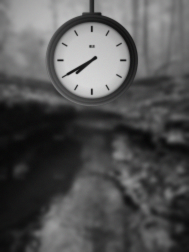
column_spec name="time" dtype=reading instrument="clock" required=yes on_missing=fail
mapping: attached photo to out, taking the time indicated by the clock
7:40
